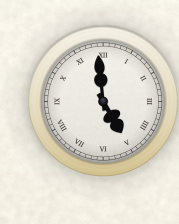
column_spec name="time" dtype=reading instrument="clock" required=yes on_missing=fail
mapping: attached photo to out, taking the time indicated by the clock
4:59
